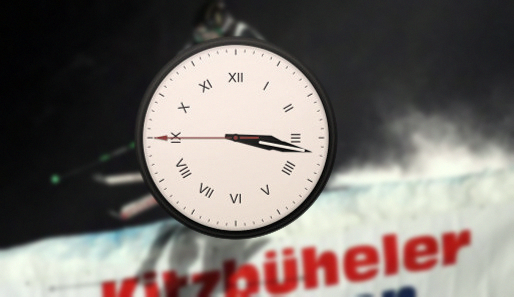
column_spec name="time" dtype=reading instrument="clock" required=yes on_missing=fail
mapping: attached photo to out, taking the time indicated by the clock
3:16:45
